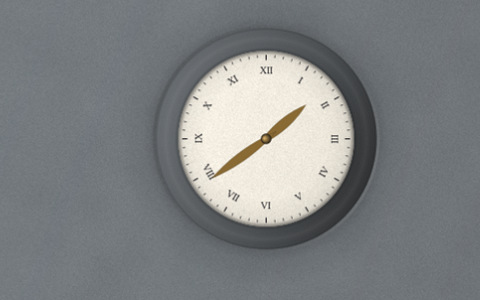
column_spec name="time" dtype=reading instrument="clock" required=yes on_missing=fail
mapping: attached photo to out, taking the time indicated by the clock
1:39
